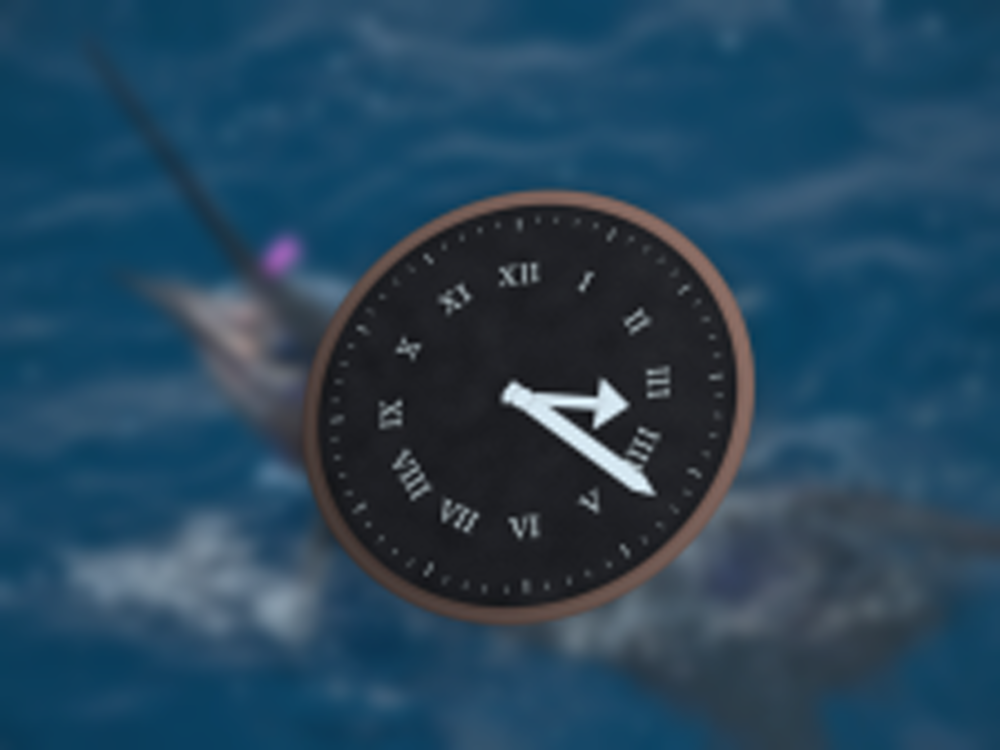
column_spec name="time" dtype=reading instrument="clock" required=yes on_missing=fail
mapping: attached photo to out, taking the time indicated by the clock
3:22
